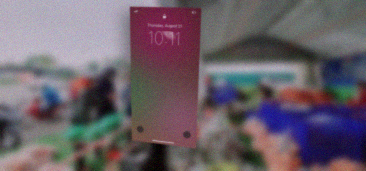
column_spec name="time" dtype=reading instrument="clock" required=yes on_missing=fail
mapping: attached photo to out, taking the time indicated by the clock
10:11
